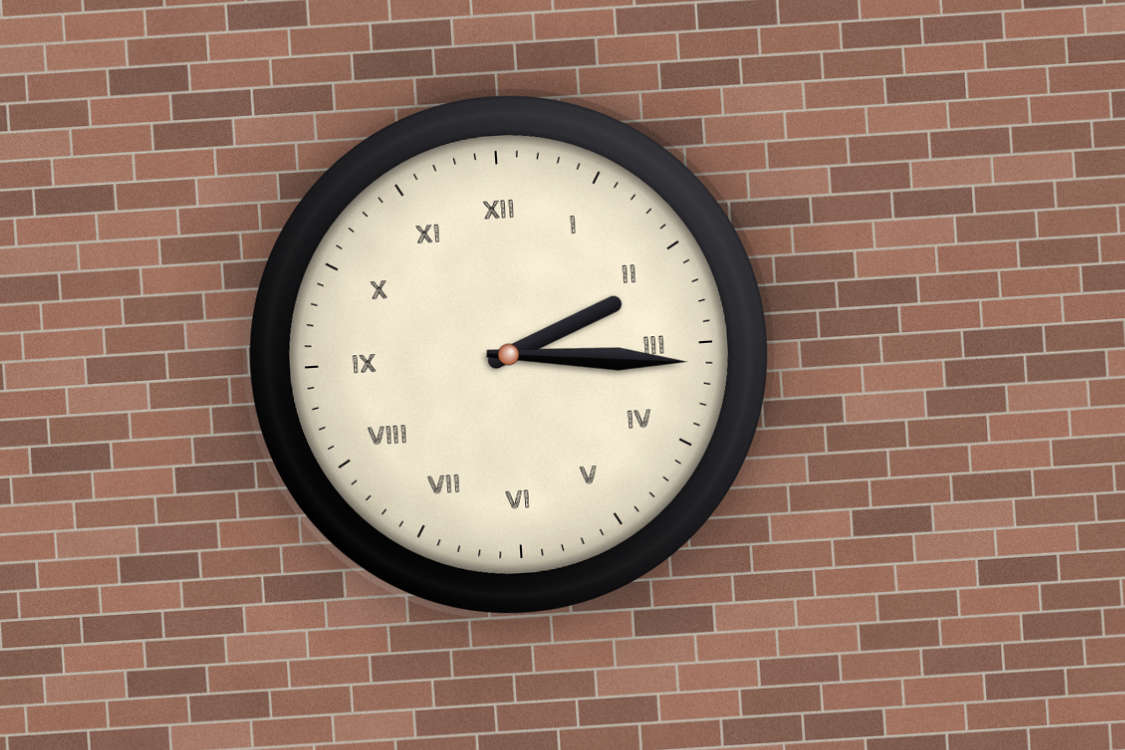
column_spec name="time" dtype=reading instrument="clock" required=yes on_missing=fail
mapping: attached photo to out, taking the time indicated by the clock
2:16
